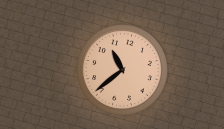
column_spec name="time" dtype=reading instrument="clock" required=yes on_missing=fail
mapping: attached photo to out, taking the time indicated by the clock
10:36
